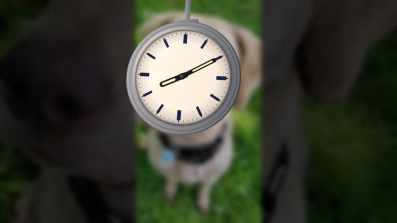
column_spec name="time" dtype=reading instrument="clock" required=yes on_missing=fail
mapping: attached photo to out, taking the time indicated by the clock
8:10
